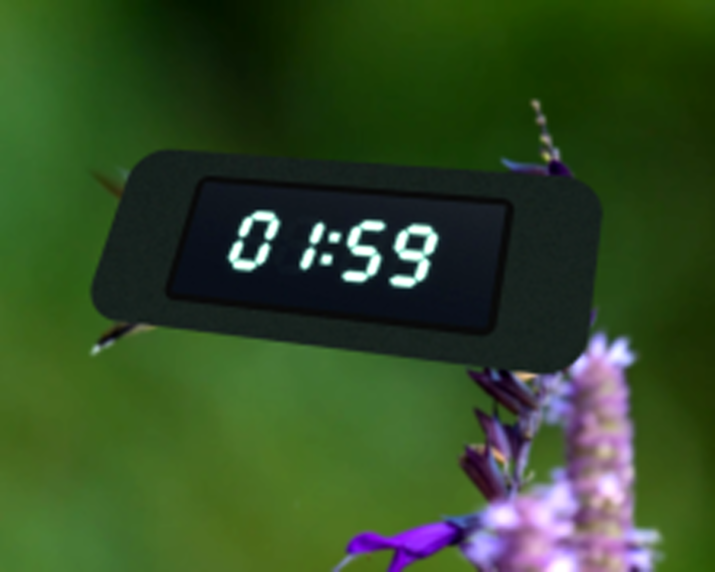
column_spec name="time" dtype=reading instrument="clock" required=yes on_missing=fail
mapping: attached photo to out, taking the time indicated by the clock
1:59
